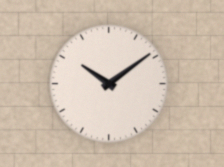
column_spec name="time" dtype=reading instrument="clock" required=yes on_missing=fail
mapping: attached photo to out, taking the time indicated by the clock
10:09
